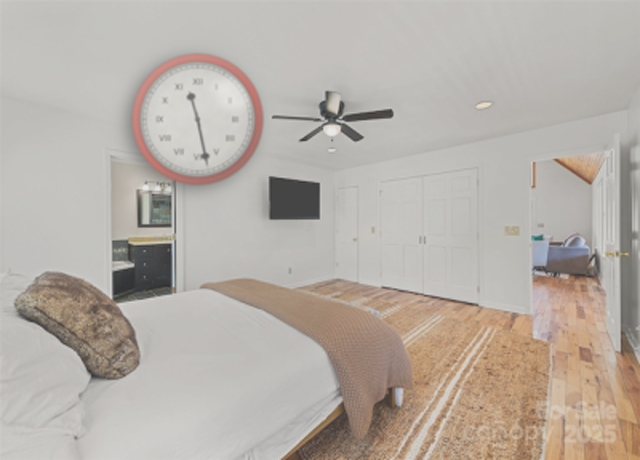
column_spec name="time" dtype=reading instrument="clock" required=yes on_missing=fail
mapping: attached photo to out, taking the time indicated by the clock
11:28
